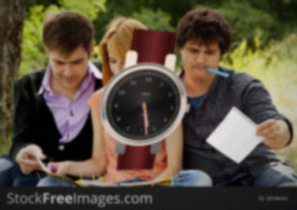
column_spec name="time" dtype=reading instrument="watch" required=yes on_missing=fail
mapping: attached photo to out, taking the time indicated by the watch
5:28
